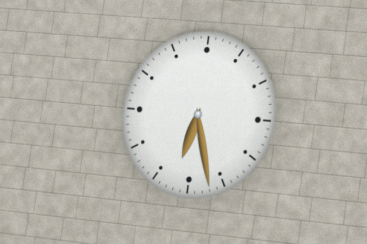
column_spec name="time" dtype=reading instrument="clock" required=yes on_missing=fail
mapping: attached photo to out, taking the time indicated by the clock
6:27
